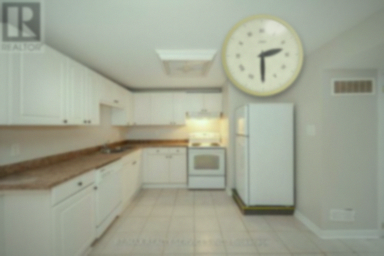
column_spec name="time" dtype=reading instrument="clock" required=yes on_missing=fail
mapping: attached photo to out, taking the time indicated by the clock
2:30
